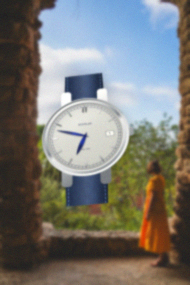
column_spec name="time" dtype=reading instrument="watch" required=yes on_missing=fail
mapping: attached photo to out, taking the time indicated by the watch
6:48
